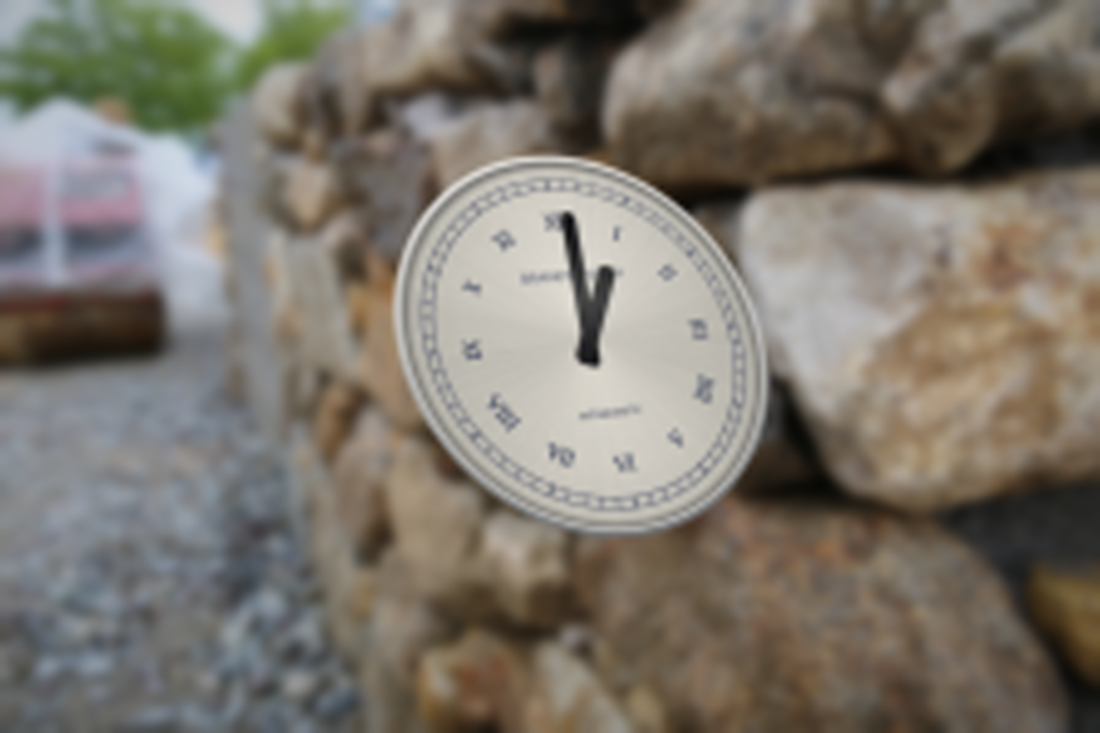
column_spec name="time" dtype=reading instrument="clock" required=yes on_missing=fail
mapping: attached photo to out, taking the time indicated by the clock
1:01
